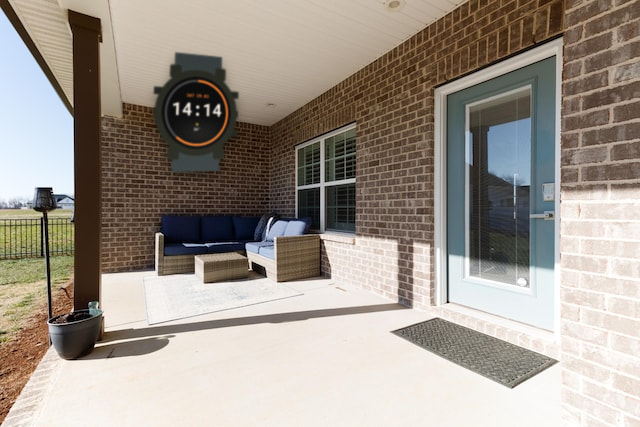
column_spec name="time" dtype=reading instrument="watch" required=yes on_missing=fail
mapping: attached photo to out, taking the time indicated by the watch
14:14
